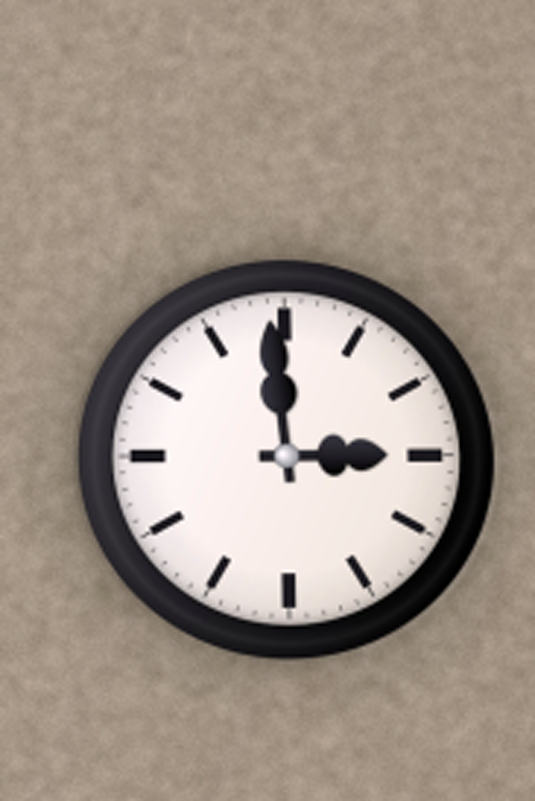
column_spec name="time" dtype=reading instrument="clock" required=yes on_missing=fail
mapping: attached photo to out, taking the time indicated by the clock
2:59
